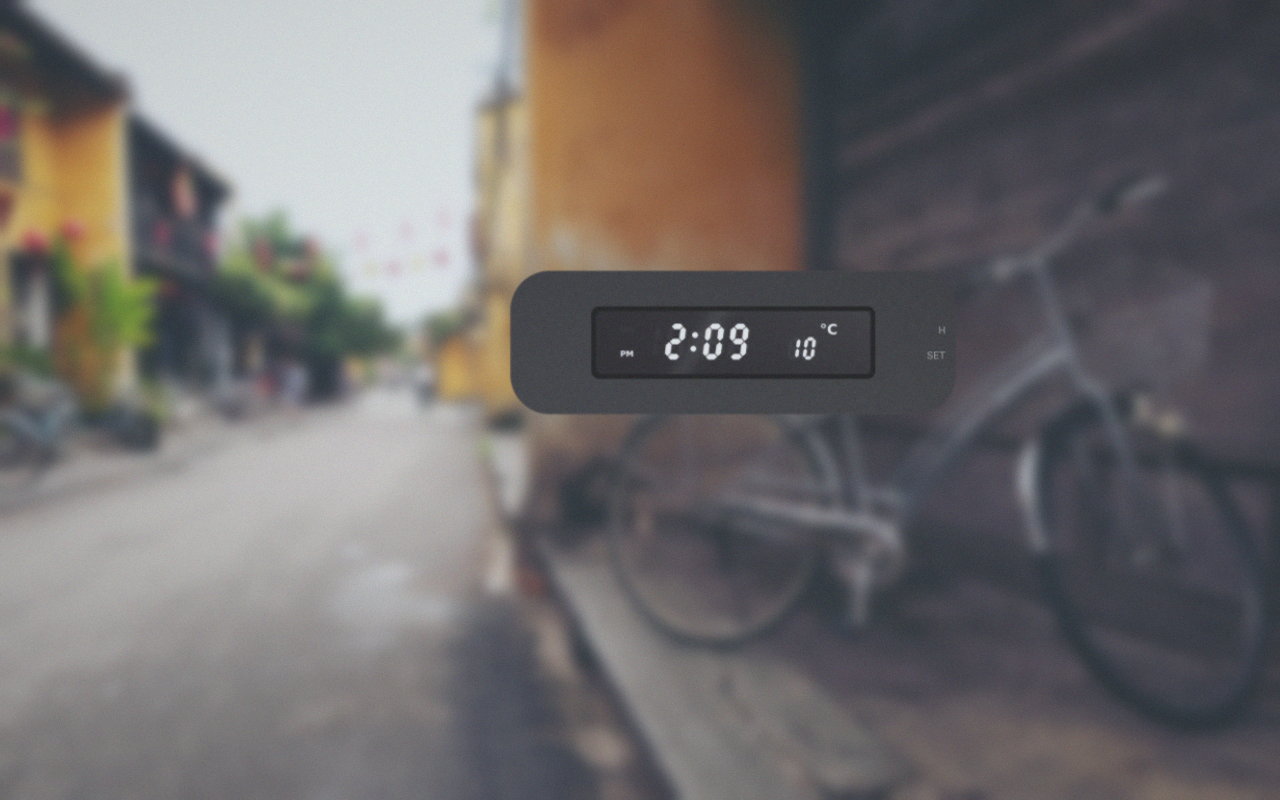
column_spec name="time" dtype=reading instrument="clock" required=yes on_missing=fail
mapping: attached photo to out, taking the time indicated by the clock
2:09
